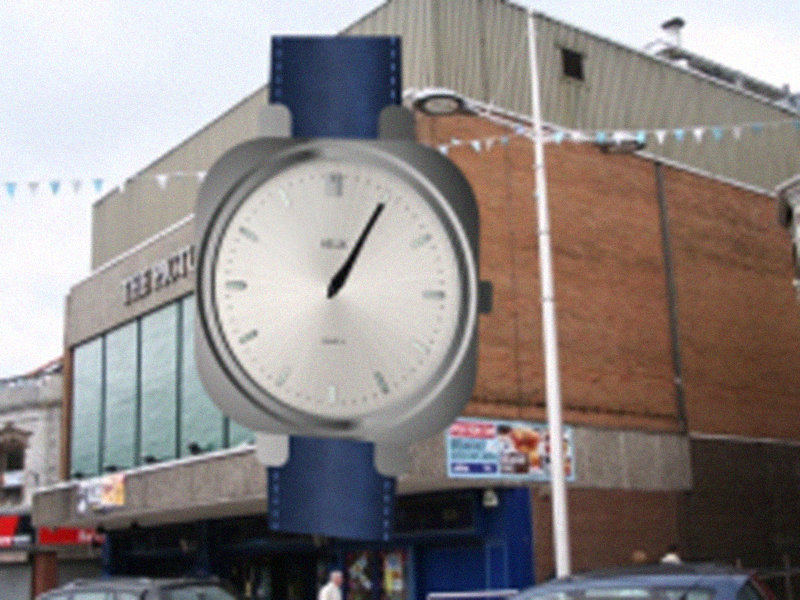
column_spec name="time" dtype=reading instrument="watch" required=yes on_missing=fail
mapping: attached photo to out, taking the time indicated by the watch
1:05
